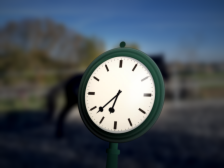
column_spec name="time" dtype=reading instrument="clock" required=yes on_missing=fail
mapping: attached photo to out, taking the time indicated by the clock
6:38
